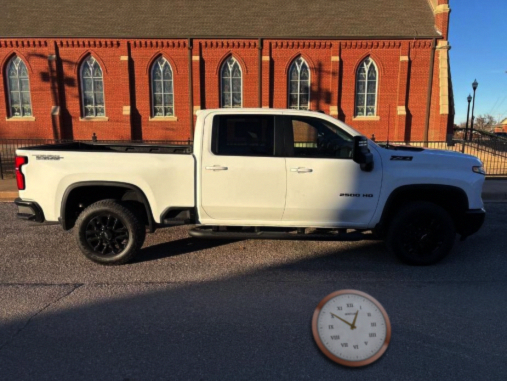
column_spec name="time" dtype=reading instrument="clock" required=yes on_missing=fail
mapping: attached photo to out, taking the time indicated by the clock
12:51
